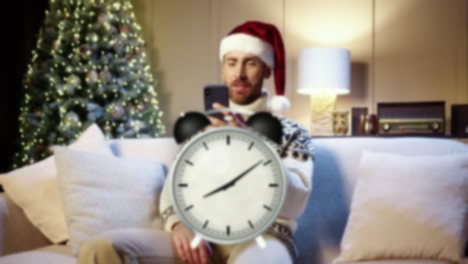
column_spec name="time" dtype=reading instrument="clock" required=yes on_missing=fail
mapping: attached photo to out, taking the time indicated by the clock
8:09
